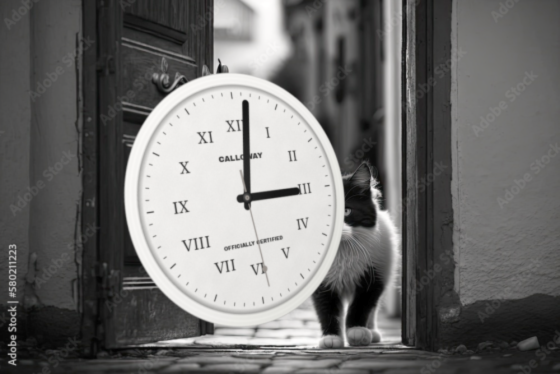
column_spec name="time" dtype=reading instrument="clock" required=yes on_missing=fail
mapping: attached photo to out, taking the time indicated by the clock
3:01:29
